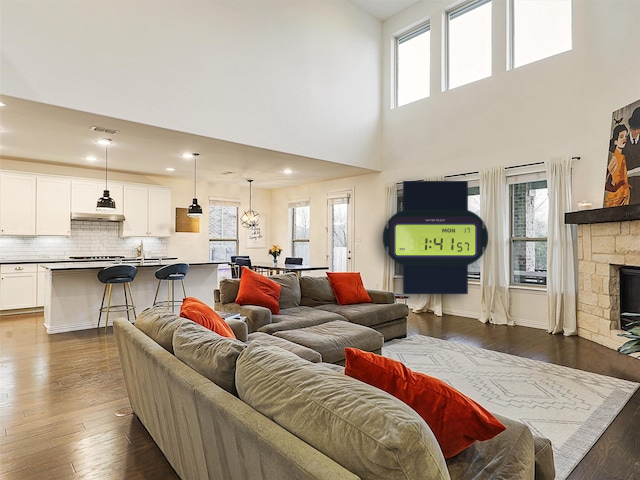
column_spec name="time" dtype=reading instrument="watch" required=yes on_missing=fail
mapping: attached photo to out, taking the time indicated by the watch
1:41:57
